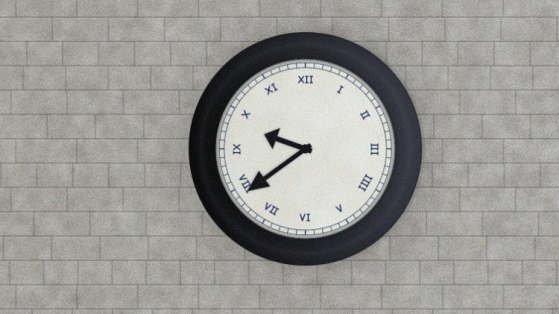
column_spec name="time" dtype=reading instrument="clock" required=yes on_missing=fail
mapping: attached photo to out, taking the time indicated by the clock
9:39
